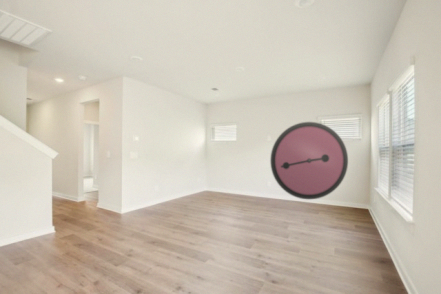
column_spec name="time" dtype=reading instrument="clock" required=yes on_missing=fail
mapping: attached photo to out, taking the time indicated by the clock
2:43
